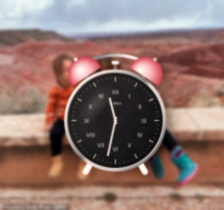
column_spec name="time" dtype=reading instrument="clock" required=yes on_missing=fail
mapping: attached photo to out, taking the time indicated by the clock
11:32
